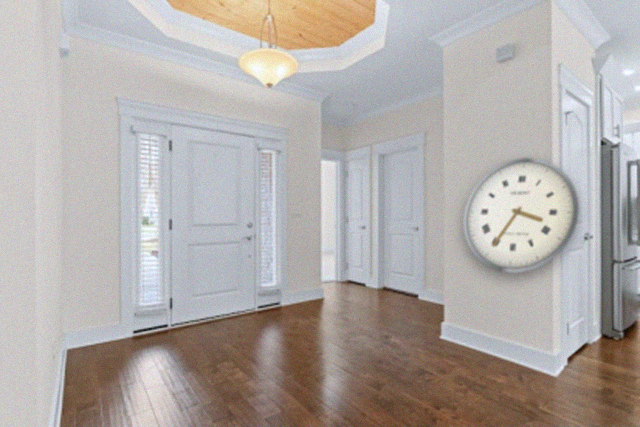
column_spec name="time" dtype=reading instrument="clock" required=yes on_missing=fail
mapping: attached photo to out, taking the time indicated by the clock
3:35
